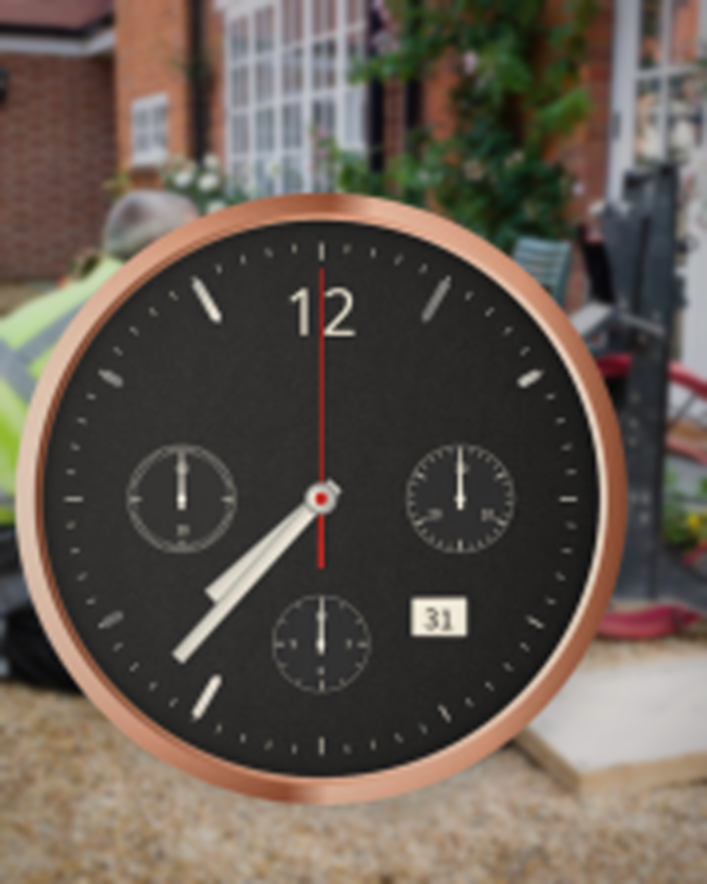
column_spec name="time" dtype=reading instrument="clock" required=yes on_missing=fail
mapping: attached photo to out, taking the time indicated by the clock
7:37
